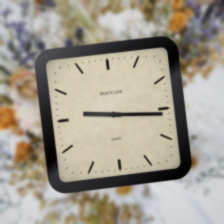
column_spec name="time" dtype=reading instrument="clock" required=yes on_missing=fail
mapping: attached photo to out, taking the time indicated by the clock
9:16
